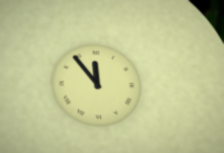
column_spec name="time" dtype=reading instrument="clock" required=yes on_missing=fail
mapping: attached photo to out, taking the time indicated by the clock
11:54
